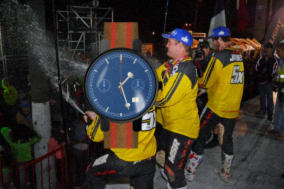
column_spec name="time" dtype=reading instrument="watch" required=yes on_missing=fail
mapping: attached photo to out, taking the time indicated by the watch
1:27
